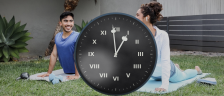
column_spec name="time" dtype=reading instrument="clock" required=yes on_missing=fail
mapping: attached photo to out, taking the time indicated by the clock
12:59
